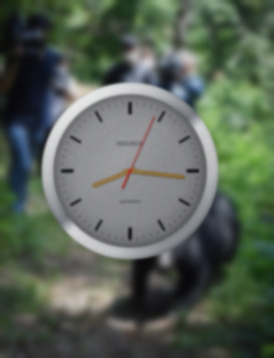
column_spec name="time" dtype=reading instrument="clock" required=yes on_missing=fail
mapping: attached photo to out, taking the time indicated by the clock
8:16:04
